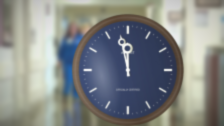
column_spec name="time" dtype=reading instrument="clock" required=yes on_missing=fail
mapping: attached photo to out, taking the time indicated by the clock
11:58
